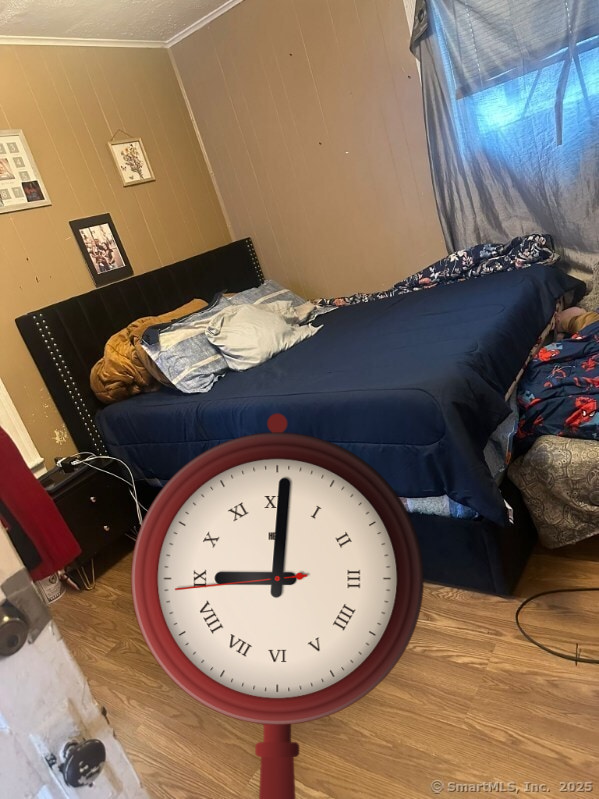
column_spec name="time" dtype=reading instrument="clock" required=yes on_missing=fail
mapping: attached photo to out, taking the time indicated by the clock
9:00:44
